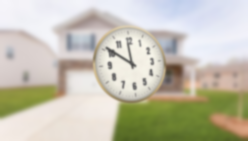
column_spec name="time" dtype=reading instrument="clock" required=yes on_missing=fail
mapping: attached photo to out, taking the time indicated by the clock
11:51
